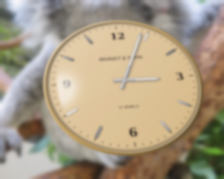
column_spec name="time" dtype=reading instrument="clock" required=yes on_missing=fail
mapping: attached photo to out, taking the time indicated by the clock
3:04
